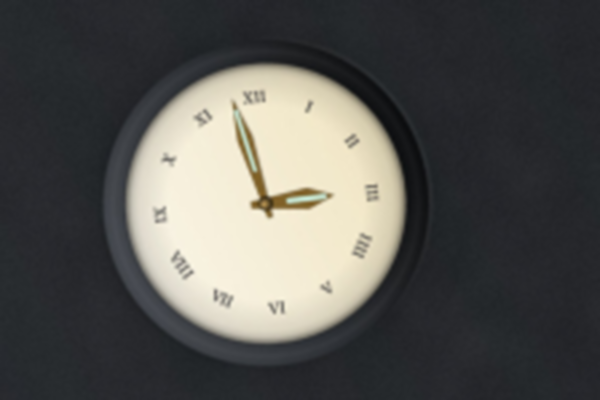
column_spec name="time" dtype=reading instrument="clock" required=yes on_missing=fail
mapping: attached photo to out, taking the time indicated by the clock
2:58
